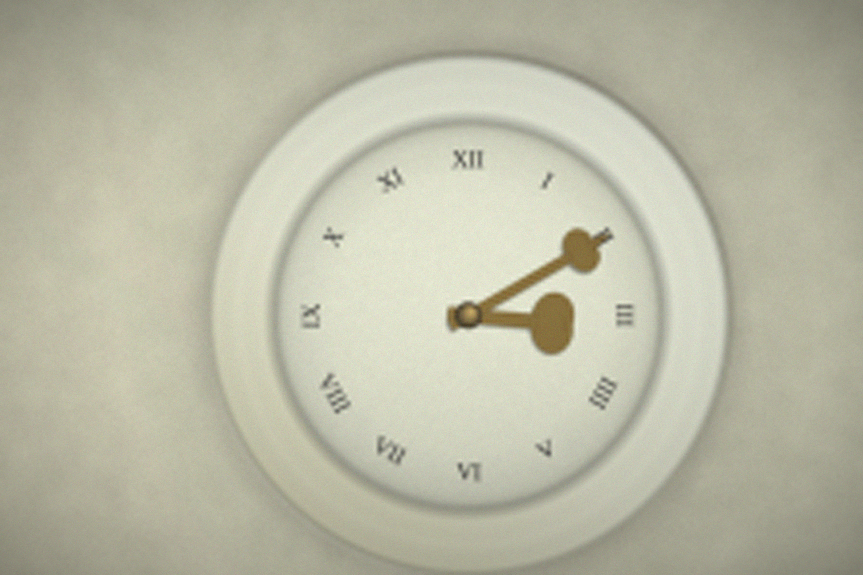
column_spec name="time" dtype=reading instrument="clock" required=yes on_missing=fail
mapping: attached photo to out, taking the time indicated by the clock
3:10
